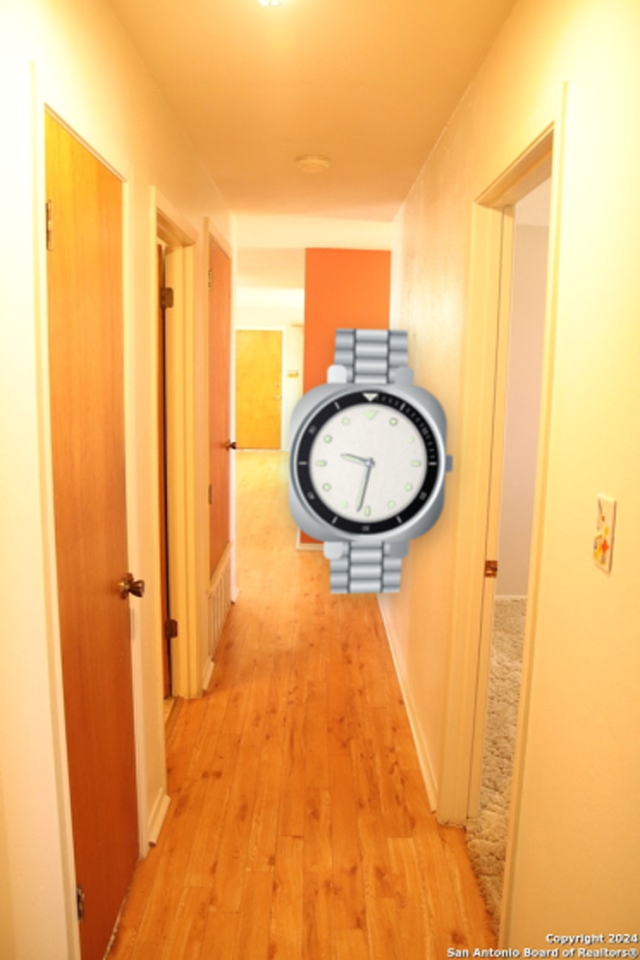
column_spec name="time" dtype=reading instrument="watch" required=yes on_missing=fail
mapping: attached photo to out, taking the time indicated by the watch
9:32
